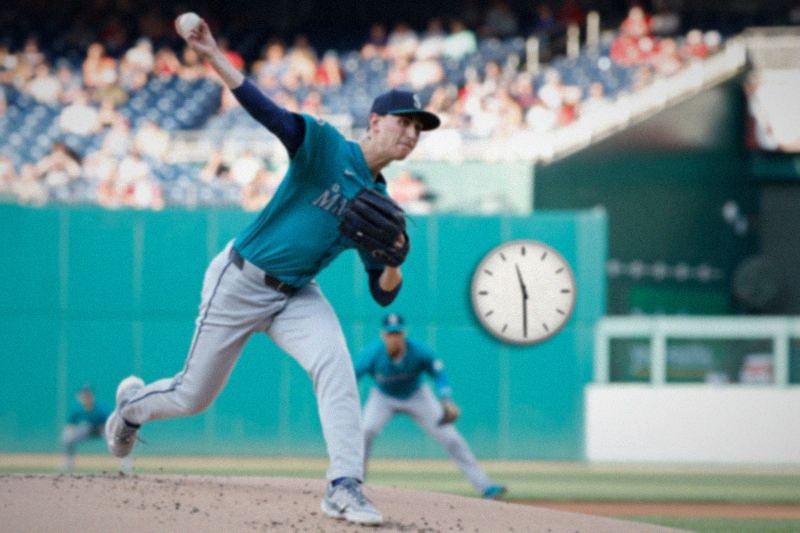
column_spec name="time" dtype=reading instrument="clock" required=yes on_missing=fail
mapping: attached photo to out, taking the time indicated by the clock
11:30
